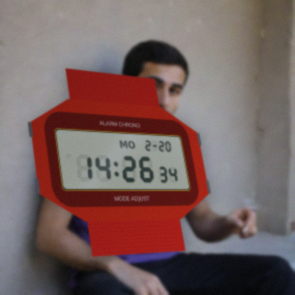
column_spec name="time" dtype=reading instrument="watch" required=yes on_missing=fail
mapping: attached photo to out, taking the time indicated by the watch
14:26:34
